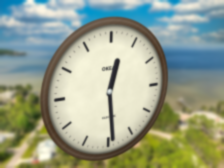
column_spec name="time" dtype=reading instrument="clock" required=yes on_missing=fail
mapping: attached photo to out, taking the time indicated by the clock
12:29
